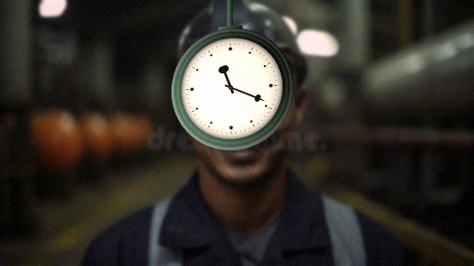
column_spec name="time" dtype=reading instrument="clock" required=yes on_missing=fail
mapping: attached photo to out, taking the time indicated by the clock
11:19
